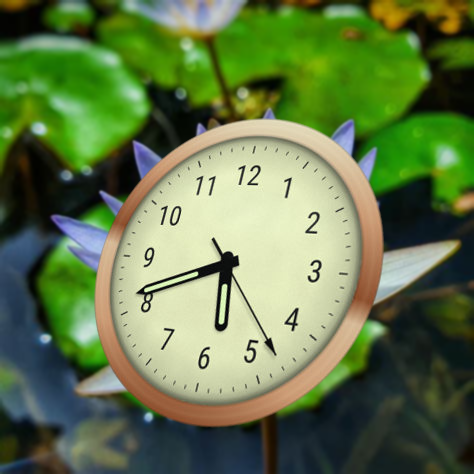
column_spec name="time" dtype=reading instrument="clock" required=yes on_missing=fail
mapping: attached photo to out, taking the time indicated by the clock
5:41:23
